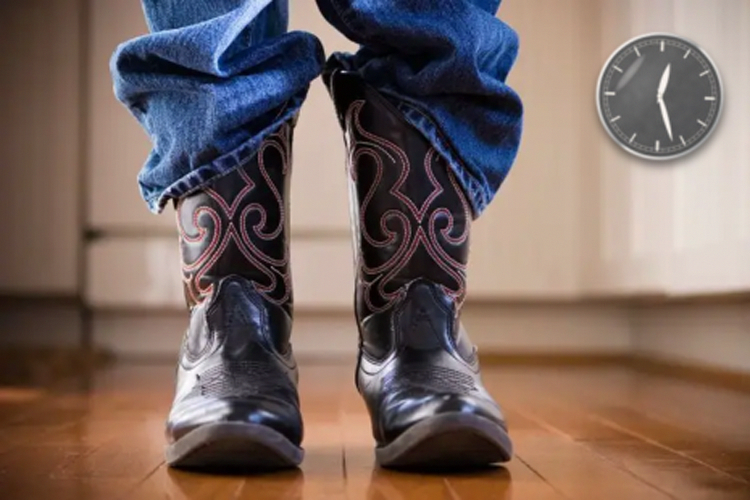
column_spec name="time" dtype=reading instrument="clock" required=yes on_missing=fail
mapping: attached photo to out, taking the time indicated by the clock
12:27
